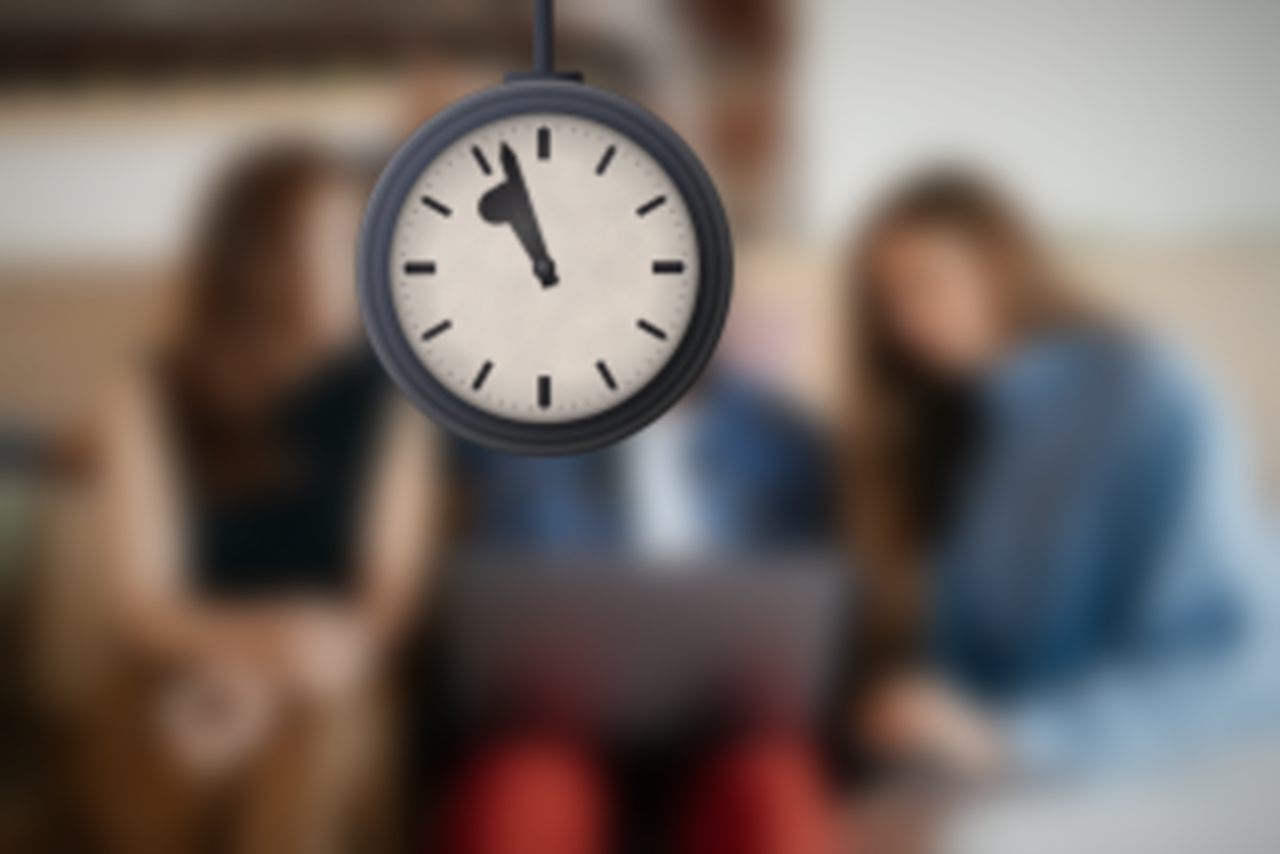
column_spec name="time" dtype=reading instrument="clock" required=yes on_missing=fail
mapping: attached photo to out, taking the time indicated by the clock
10:57
